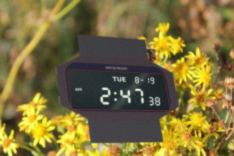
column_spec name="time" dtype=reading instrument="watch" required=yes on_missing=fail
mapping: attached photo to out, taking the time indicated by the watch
2:47
